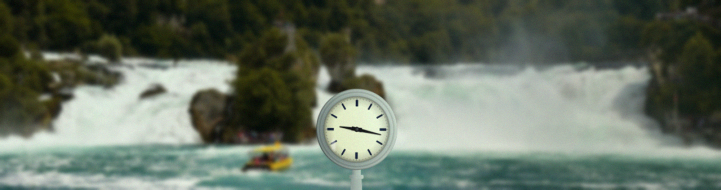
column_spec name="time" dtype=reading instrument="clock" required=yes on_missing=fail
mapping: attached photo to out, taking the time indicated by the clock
9:17
